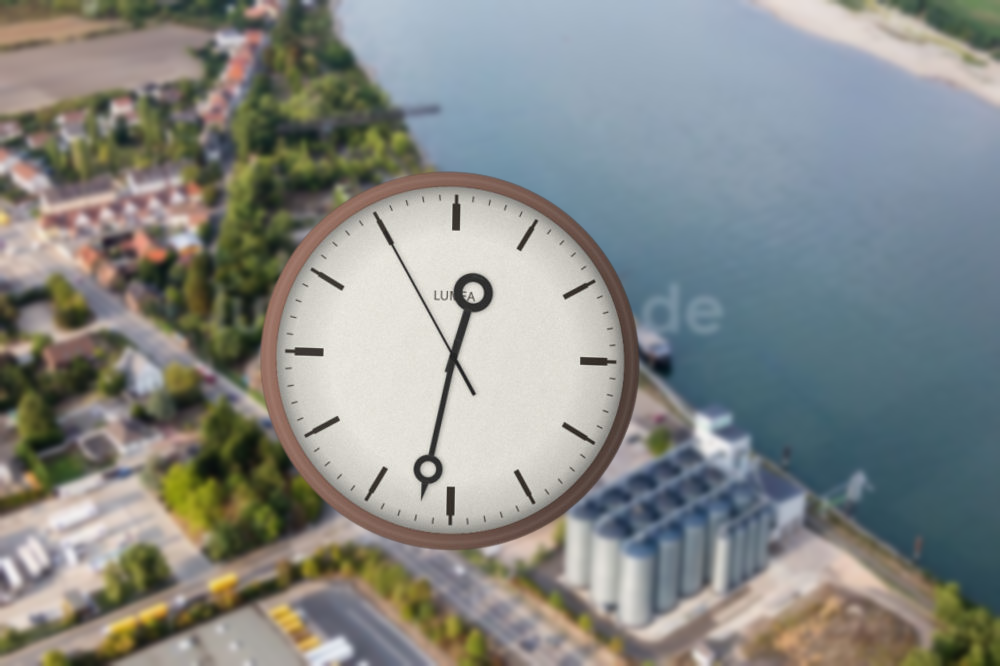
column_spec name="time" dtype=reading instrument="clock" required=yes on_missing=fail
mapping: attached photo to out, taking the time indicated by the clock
12:31:55
